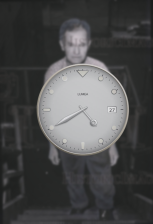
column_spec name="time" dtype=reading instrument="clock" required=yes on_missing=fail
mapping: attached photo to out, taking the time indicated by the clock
4:40
